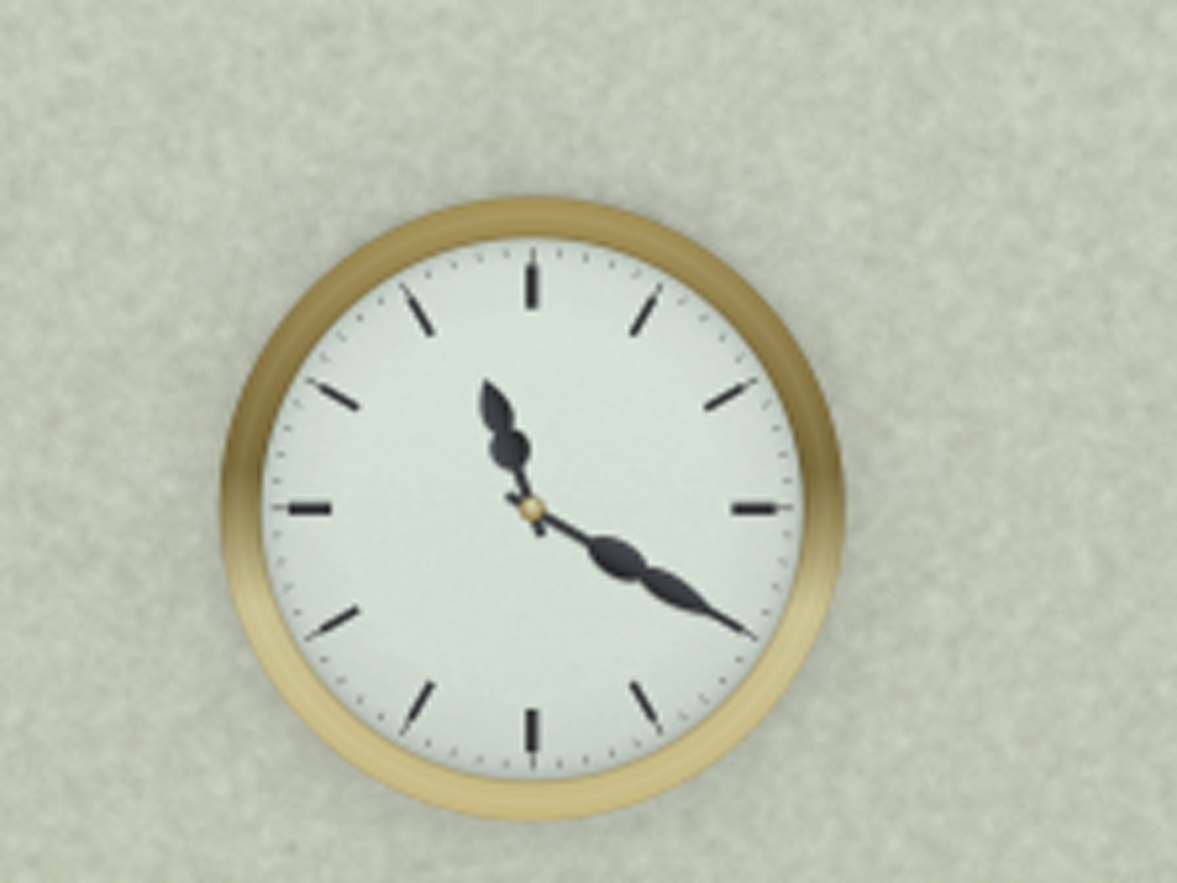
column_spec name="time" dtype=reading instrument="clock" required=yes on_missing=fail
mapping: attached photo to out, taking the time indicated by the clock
11:20
